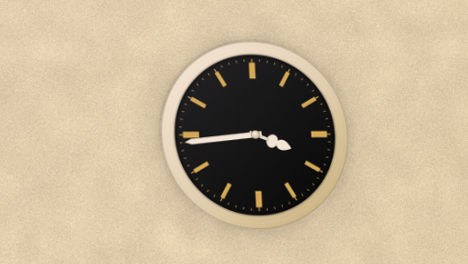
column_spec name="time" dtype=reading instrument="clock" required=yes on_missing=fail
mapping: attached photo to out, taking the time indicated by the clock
3:44
